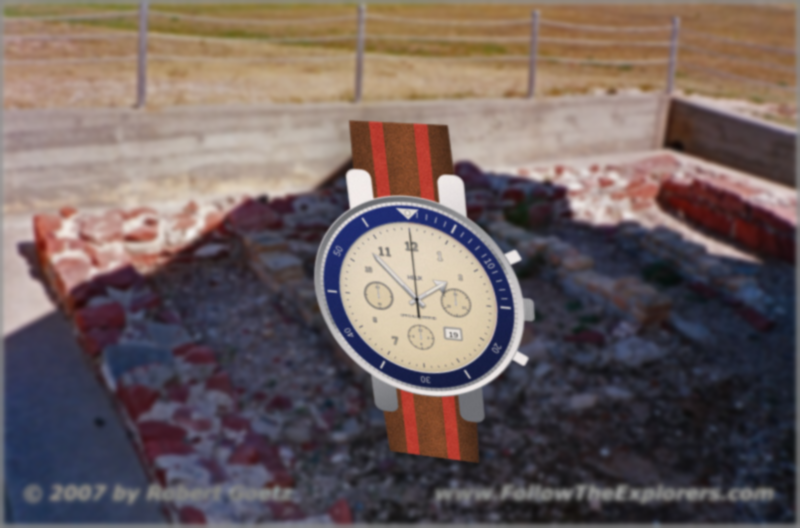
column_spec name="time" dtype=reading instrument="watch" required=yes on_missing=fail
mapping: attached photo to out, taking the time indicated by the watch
1:53
